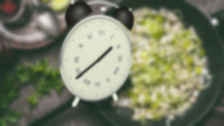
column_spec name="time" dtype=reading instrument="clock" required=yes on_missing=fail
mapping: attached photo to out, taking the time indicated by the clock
1:39
